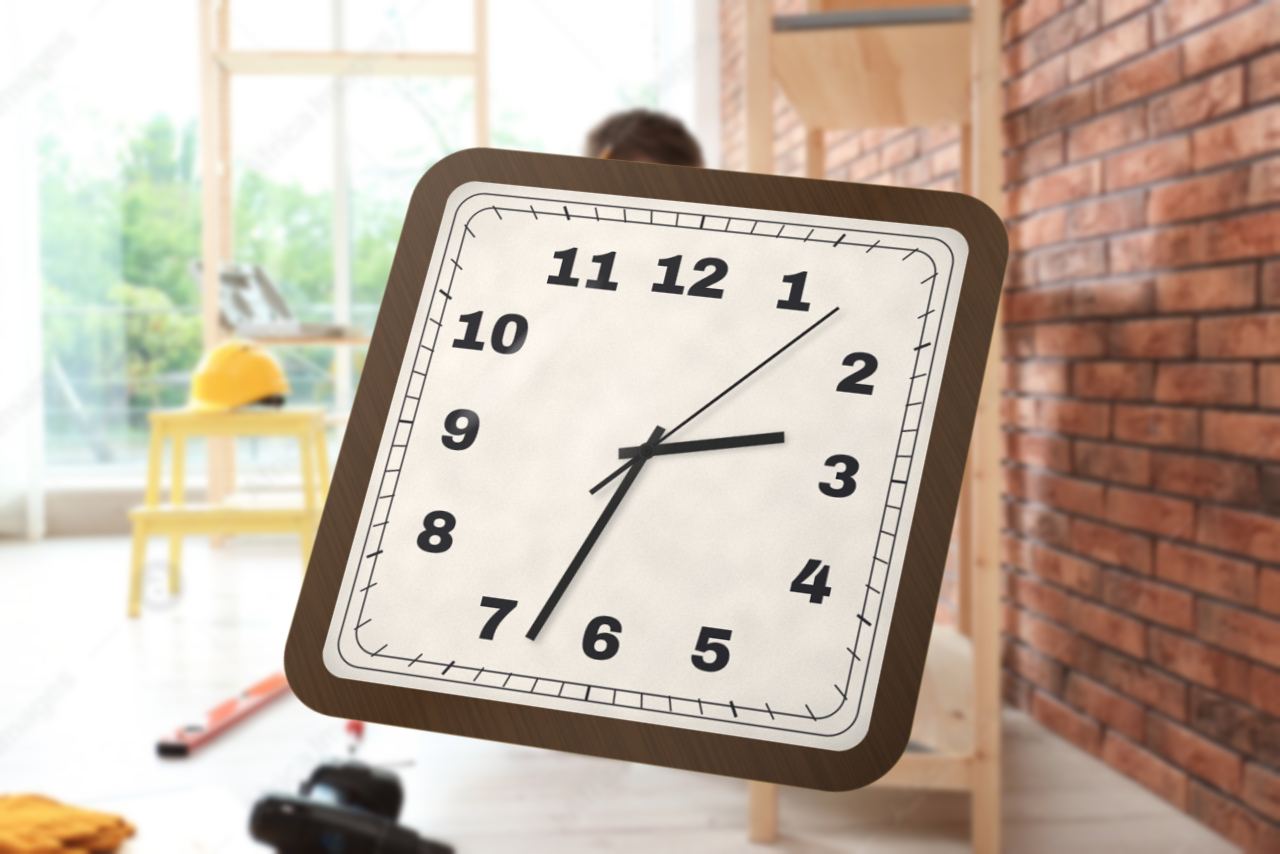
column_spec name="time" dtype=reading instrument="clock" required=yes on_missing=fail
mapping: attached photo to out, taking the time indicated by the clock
2:33:07
